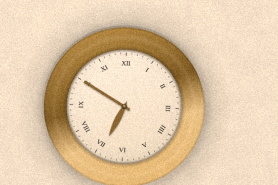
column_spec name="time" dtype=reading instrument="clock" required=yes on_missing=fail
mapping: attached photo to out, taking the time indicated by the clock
6:50
